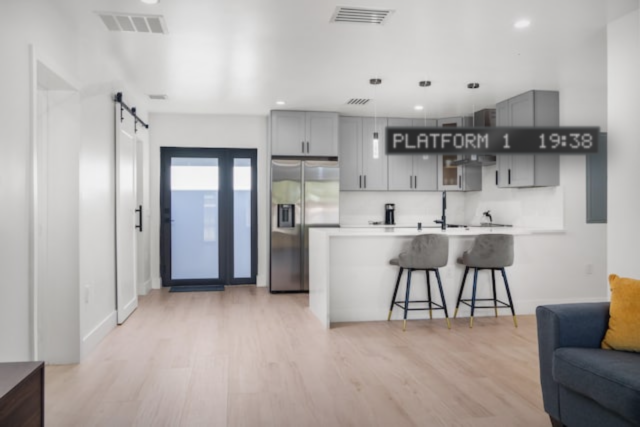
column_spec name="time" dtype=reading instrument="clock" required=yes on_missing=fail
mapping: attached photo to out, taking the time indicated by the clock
19:38
